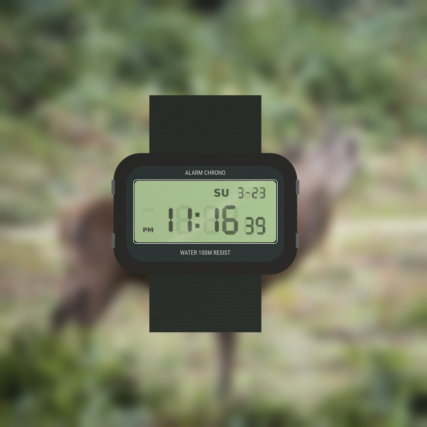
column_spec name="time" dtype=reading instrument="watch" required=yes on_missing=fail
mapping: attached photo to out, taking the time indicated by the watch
11:16:39
